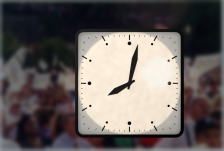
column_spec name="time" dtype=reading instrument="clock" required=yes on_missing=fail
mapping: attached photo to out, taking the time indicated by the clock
8:02
